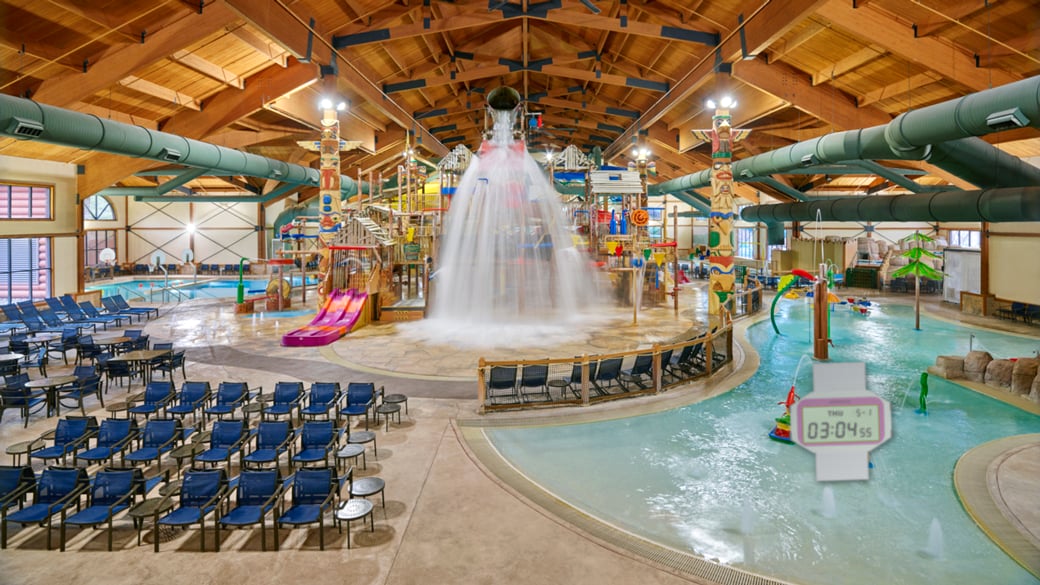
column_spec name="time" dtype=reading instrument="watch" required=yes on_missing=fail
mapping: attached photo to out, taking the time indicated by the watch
3:04
